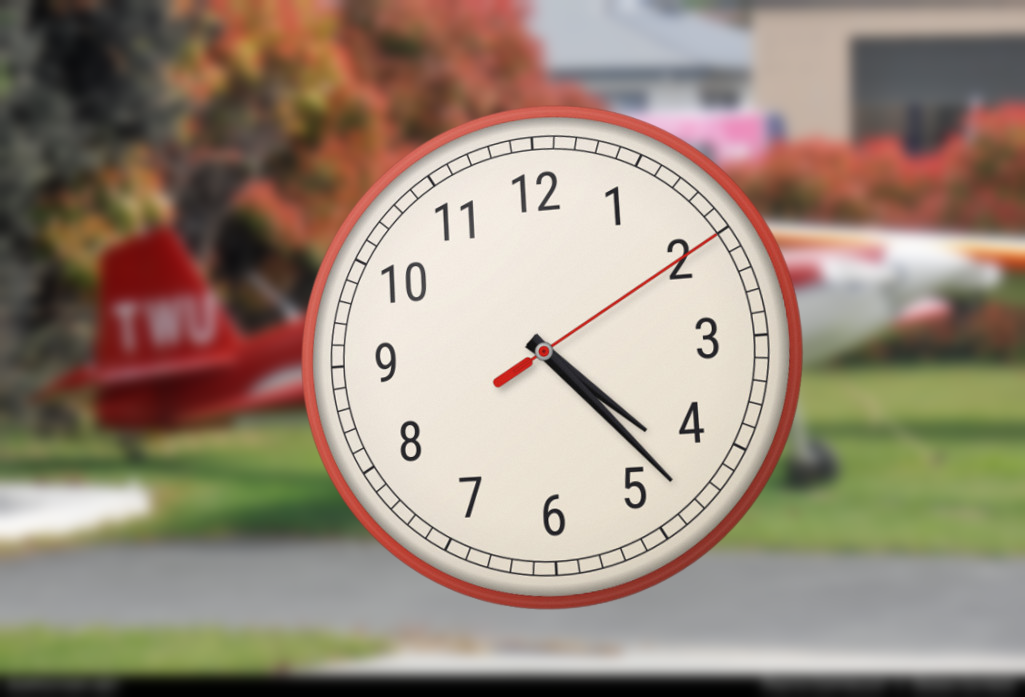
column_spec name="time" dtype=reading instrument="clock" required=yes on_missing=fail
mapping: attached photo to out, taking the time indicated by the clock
4:23:10
